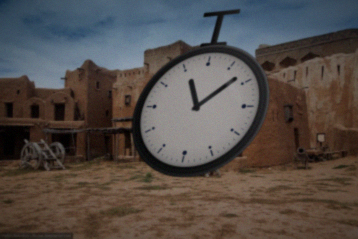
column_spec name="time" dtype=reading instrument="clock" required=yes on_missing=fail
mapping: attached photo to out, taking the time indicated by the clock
11:08
